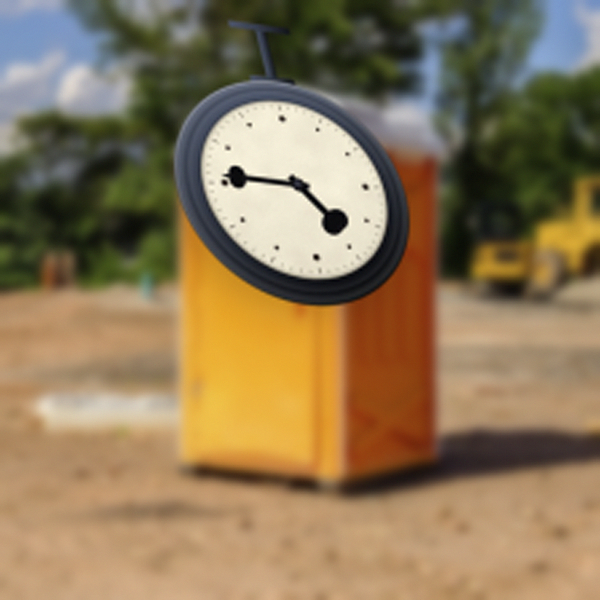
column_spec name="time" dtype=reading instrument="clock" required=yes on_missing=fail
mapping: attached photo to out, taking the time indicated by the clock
4:46
